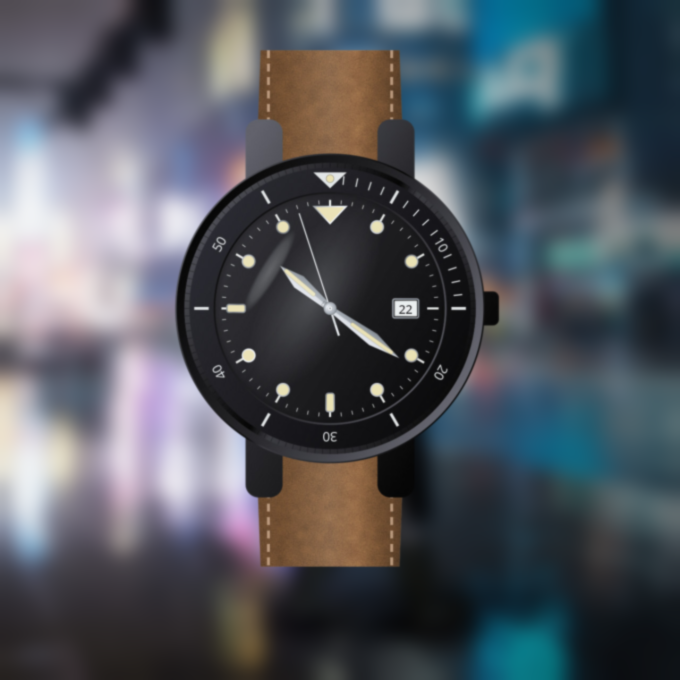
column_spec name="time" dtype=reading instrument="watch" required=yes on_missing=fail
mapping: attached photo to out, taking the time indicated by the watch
10:20:57
